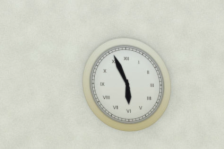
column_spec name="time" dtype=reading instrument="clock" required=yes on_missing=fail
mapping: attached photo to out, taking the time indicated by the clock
5:56
